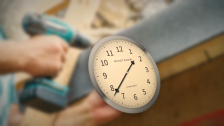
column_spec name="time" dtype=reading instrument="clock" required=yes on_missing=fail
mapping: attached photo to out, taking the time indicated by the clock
1:38
